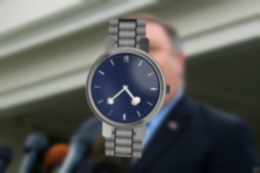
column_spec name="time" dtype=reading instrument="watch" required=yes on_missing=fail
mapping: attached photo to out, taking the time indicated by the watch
4:38
